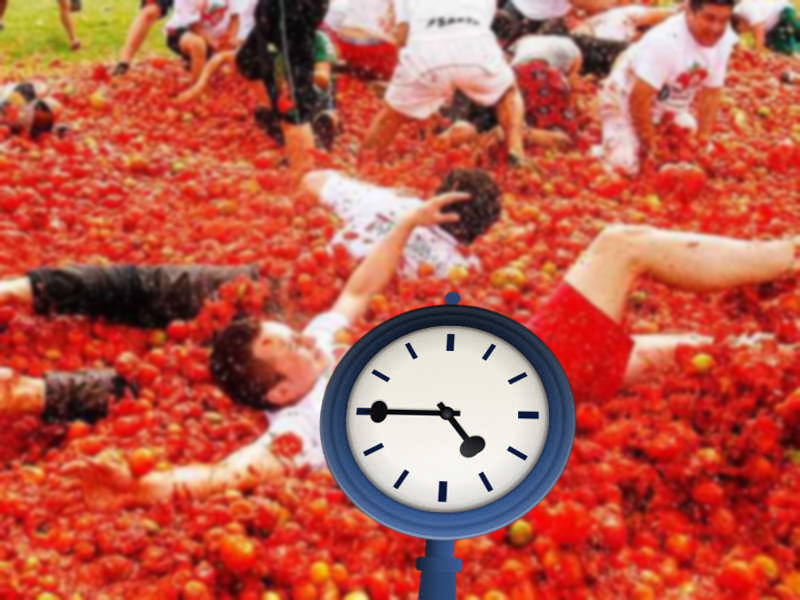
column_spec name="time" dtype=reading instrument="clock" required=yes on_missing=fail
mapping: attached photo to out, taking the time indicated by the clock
4:45
